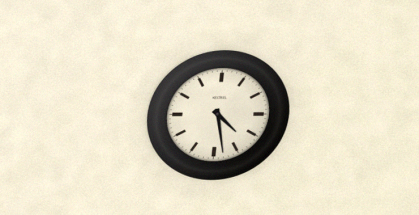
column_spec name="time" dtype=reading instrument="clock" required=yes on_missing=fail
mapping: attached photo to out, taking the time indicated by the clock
4:28
